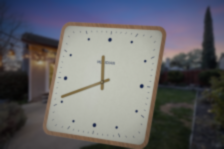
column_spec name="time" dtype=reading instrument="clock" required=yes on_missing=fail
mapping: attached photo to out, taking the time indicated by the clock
11:41
